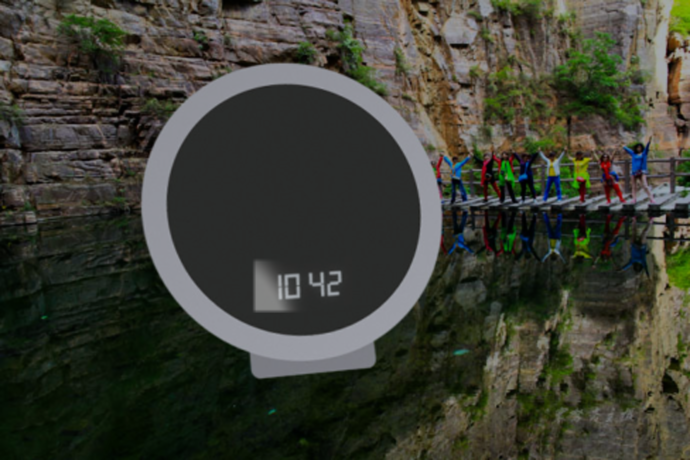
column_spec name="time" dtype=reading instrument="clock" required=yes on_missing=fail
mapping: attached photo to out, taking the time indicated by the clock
10:42
